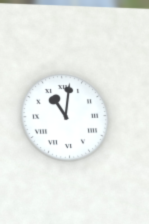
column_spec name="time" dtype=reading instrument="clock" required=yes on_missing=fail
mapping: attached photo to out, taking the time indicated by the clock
11:02
